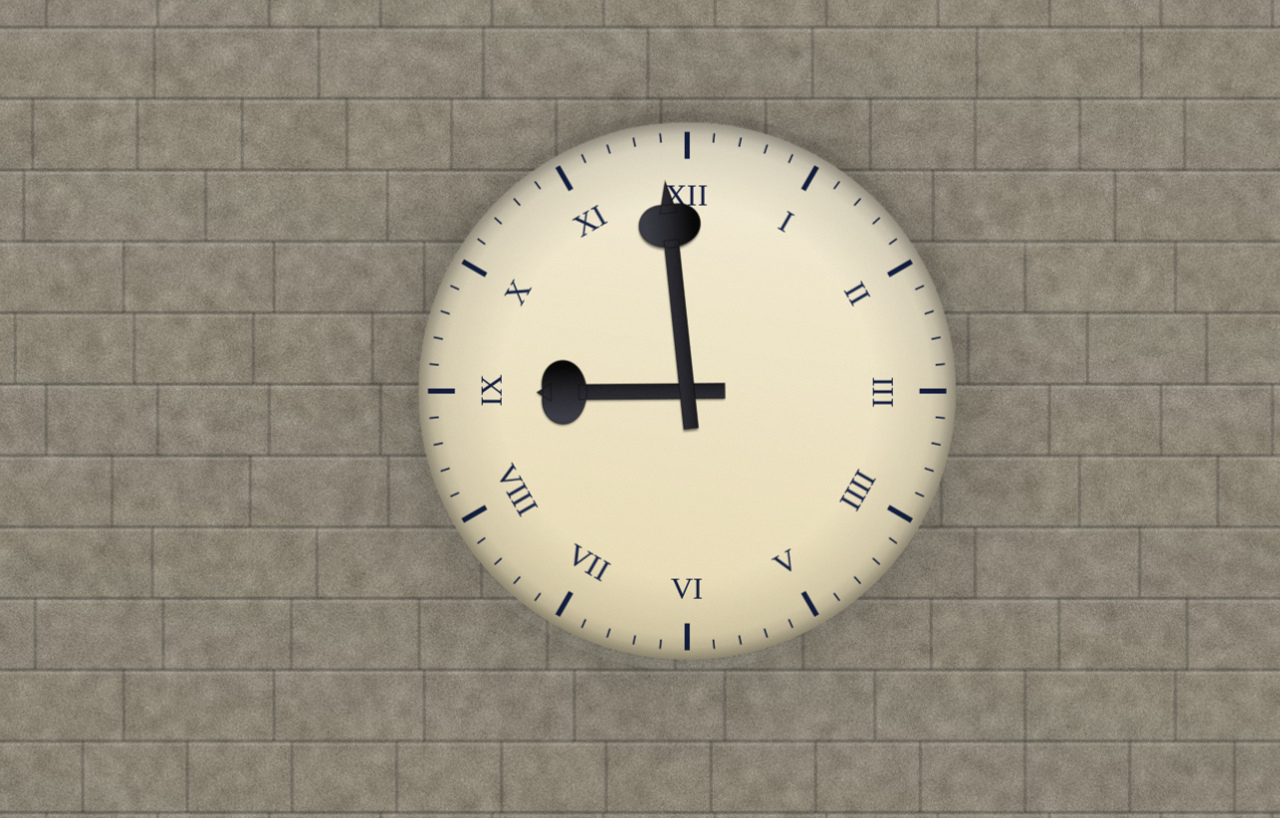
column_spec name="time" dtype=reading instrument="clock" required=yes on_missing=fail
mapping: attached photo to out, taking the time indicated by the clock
8:59
